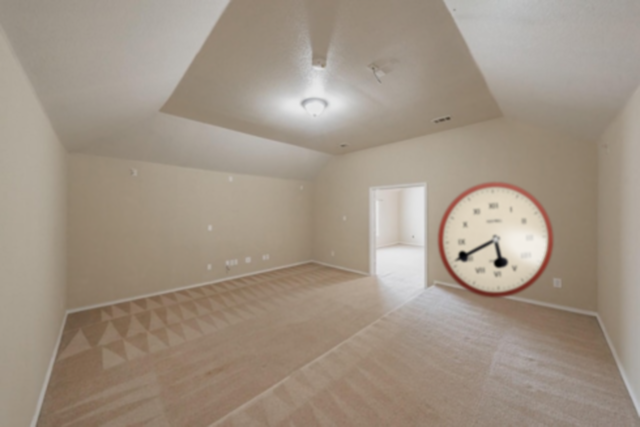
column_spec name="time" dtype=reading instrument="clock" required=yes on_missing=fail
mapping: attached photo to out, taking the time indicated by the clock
5:41
